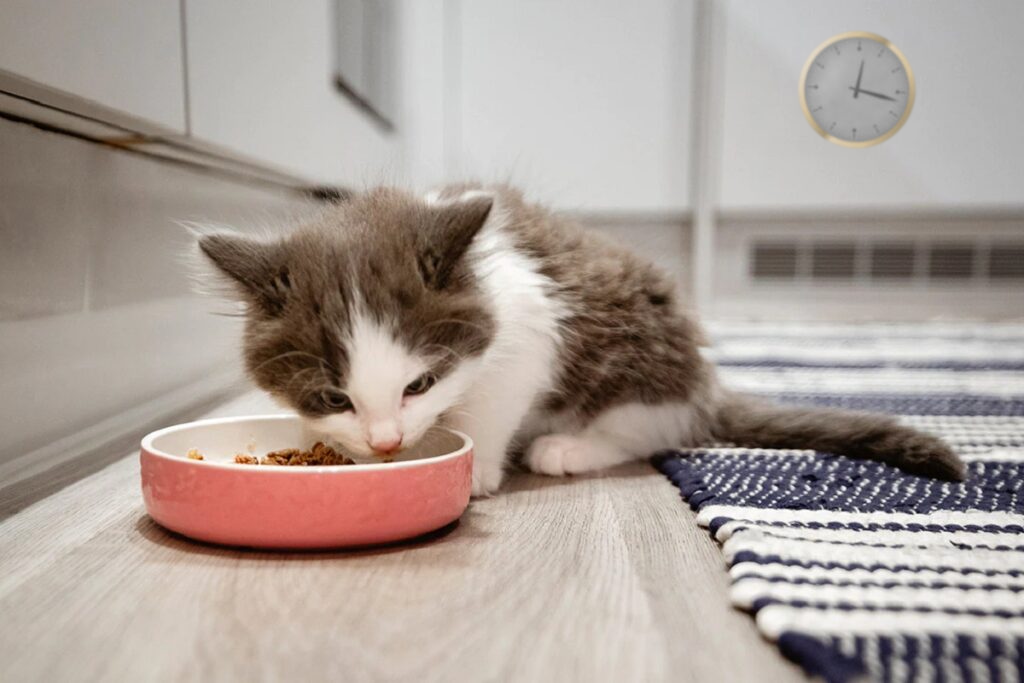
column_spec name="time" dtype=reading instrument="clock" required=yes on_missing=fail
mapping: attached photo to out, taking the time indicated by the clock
12:17
